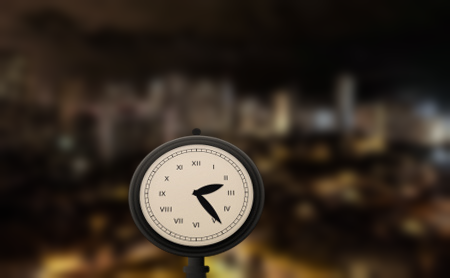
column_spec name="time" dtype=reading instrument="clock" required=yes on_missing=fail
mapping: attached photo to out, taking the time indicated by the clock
2:24
